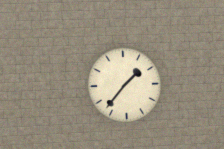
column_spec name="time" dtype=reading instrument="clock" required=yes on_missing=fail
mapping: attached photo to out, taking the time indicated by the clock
1:37
